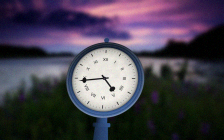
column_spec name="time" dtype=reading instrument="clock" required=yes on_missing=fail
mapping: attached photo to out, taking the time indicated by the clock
4:44
